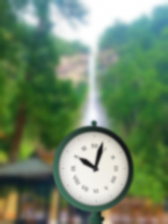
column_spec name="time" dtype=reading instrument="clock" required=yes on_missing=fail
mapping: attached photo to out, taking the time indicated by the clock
10:03
